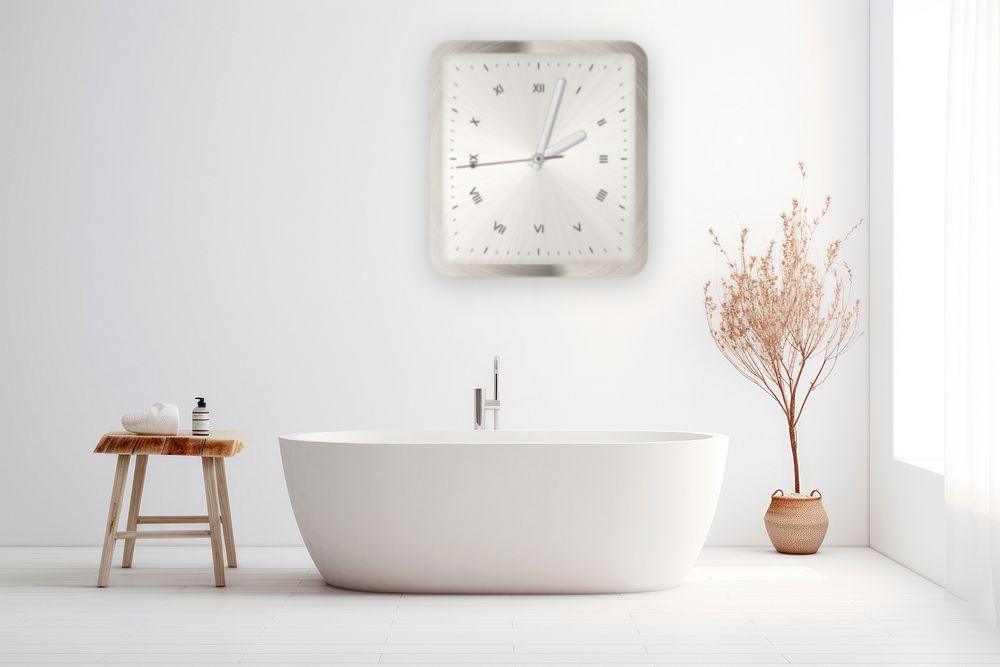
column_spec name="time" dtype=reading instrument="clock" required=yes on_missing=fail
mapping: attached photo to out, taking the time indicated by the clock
2:02:44
